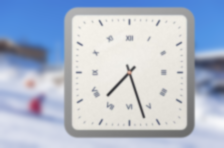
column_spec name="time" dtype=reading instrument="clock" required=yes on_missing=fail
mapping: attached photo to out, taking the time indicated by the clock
7:27
